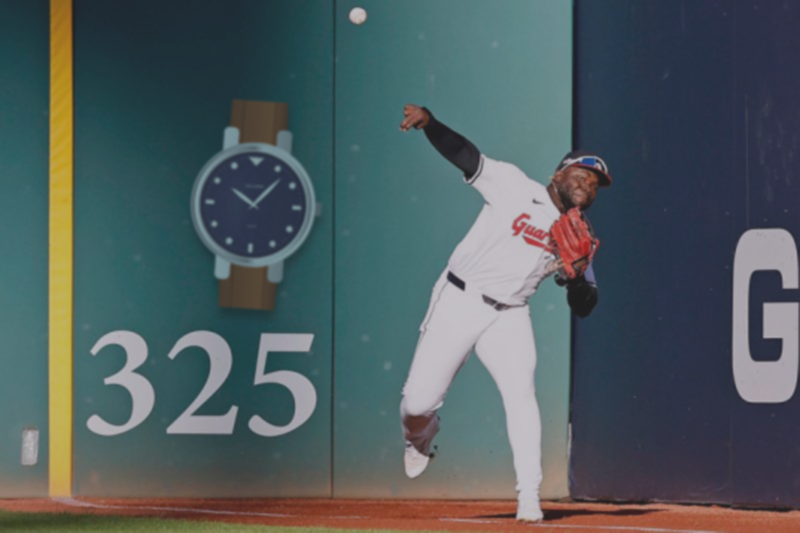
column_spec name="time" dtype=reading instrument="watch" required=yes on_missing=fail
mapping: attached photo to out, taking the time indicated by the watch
10:07
